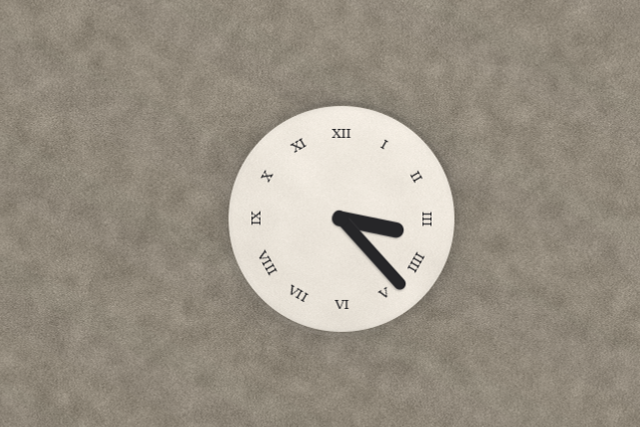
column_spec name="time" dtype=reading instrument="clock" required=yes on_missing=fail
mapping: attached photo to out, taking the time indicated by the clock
3:23
